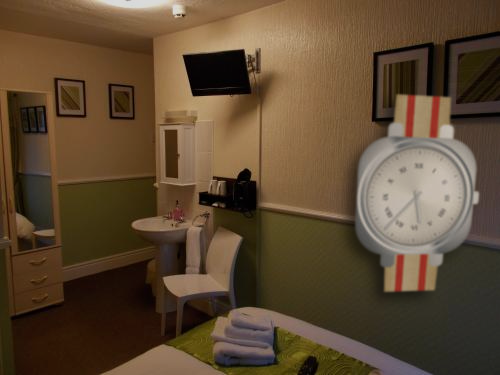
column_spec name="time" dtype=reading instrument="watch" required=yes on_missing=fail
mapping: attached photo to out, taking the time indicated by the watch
5:37
